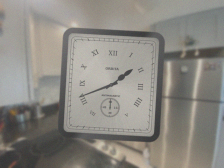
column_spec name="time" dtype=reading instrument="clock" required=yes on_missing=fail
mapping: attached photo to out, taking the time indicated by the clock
1:41
